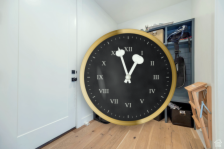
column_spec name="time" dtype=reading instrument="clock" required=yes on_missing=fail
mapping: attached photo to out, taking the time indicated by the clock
12:57
